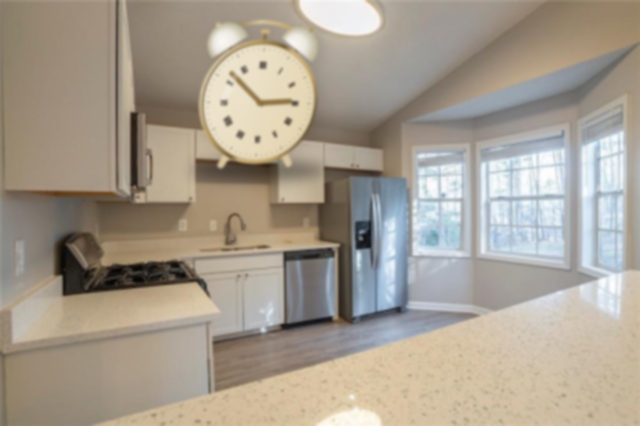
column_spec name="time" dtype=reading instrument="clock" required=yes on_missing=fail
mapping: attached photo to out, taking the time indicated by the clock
2:52
